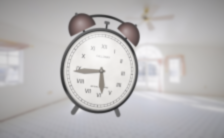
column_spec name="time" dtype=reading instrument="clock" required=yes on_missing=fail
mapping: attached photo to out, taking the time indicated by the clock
5:44
